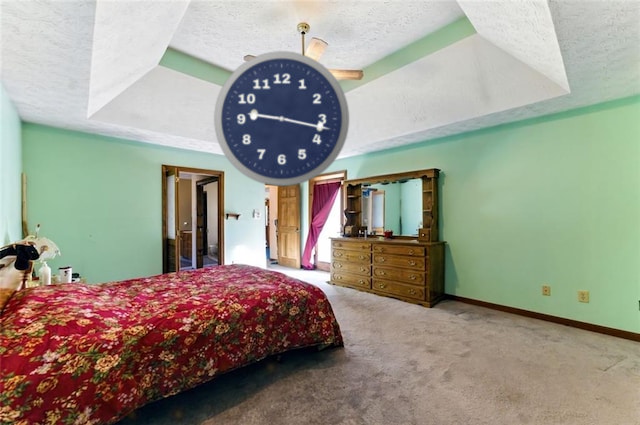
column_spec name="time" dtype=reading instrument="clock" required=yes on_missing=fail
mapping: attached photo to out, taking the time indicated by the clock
9:17
